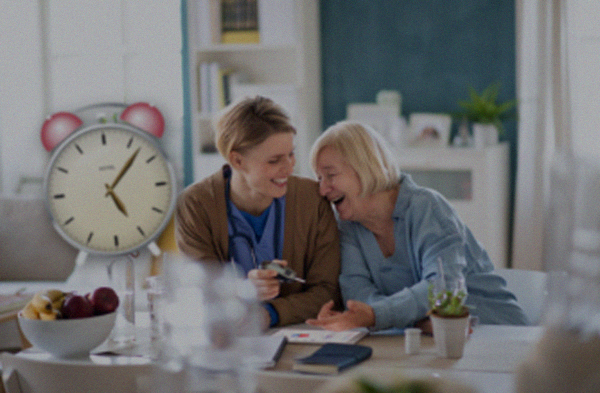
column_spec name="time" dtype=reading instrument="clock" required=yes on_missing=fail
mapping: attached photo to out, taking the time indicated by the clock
5:07
